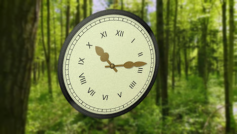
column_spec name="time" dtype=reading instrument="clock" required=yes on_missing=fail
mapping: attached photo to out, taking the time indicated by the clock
10:13
